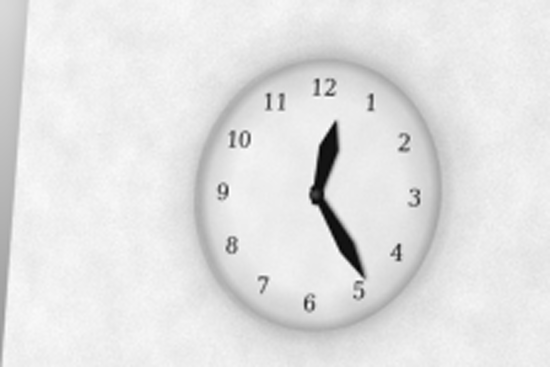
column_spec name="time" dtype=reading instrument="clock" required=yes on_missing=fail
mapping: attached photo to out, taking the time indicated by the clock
12:24
